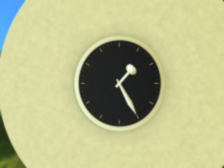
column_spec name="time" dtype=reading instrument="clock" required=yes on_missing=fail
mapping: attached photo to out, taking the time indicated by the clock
1:25
